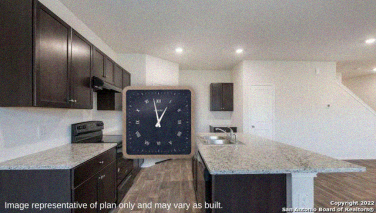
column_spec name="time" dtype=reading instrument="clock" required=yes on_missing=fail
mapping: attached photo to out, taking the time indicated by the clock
12:58
